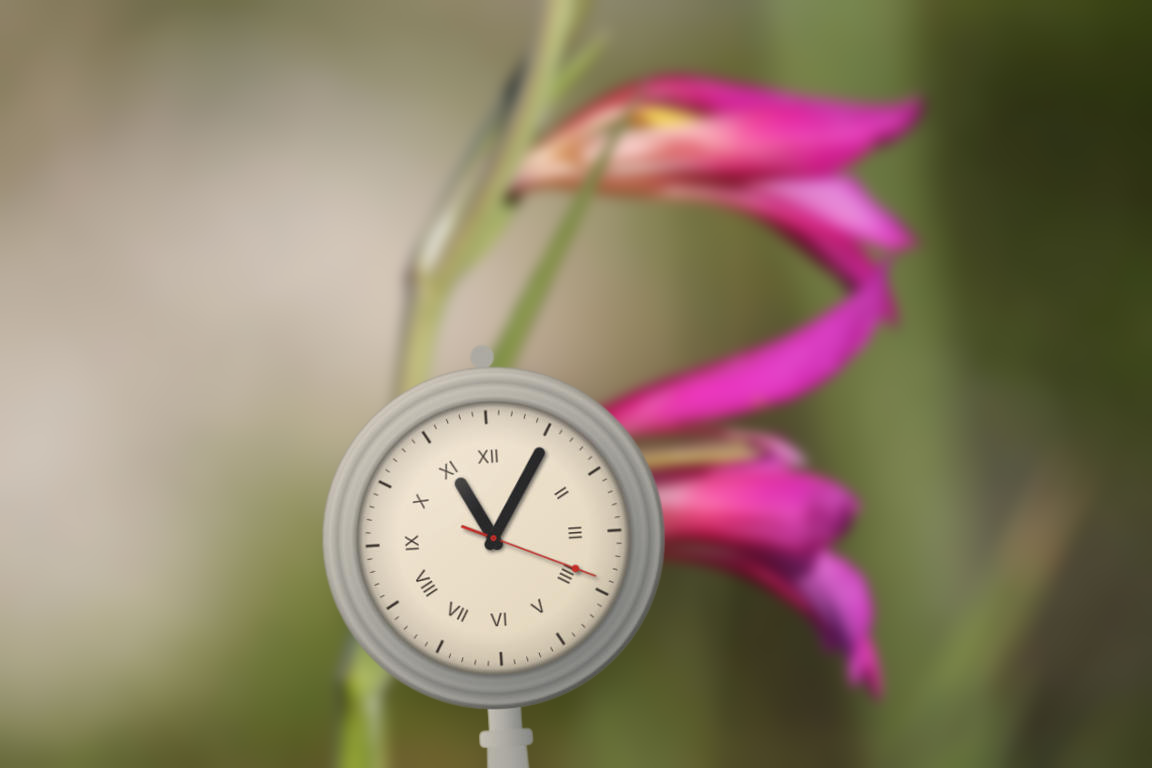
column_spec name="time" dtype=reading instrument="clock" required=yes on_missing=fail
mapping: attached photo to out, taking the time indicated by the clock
11:05:19
